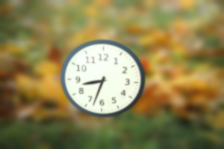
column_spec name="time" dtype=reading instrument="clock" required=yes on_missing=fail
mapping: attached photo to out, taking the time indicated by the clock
8:33
